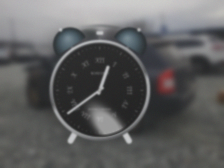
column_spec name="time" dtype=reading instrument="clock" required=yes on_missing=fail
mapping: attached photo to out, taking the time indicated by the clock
12:39
